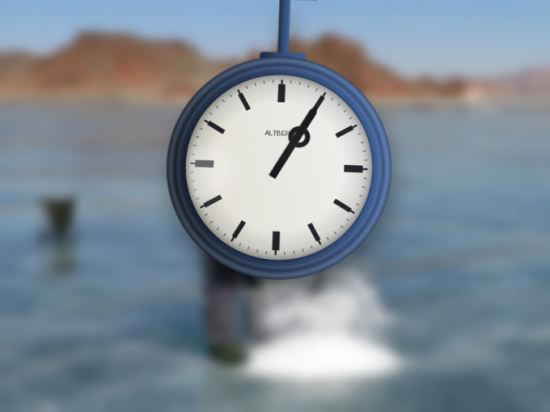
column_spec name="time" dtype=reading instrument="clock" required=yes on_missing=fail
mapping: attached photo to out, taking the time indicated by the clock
1:05
